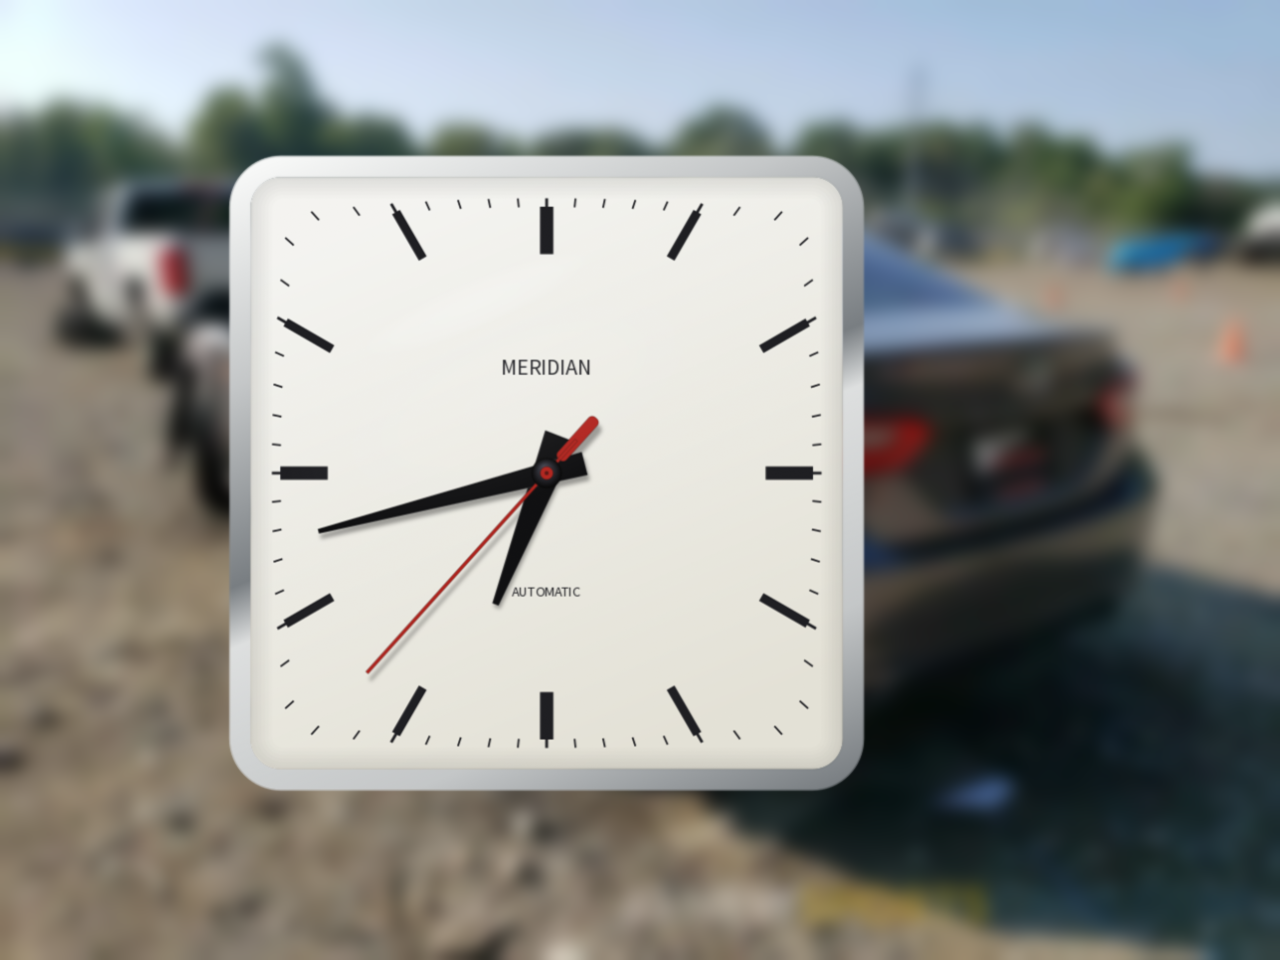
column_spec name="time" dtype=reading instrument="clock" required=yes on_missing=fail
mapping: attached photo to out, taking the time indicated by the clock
6:42:37
